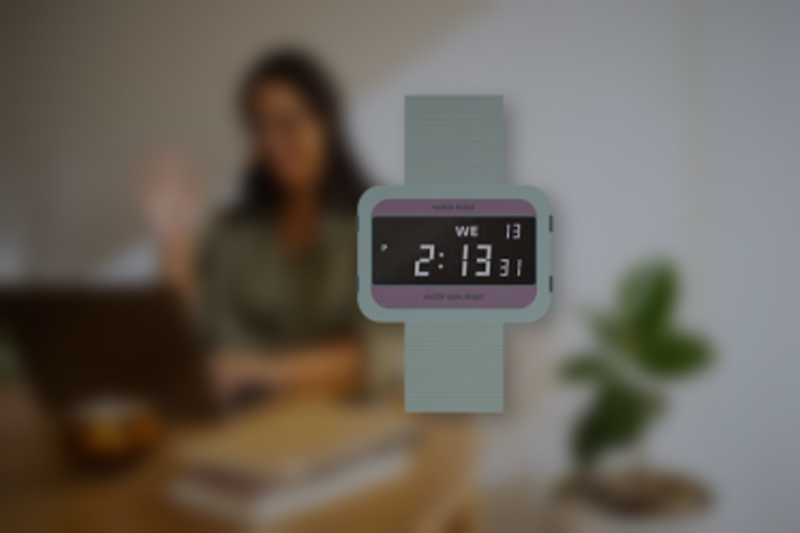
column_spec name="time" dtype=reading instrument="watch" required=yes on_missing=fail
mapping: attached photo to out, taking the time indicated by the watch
2:13:31
